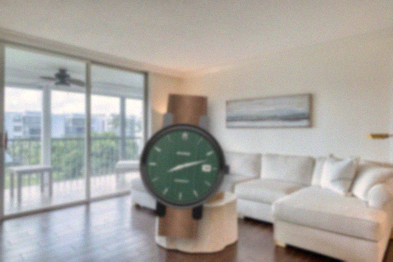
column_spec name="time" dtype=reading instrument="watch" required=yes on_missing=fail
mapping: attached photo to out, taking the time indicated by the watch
8:12
